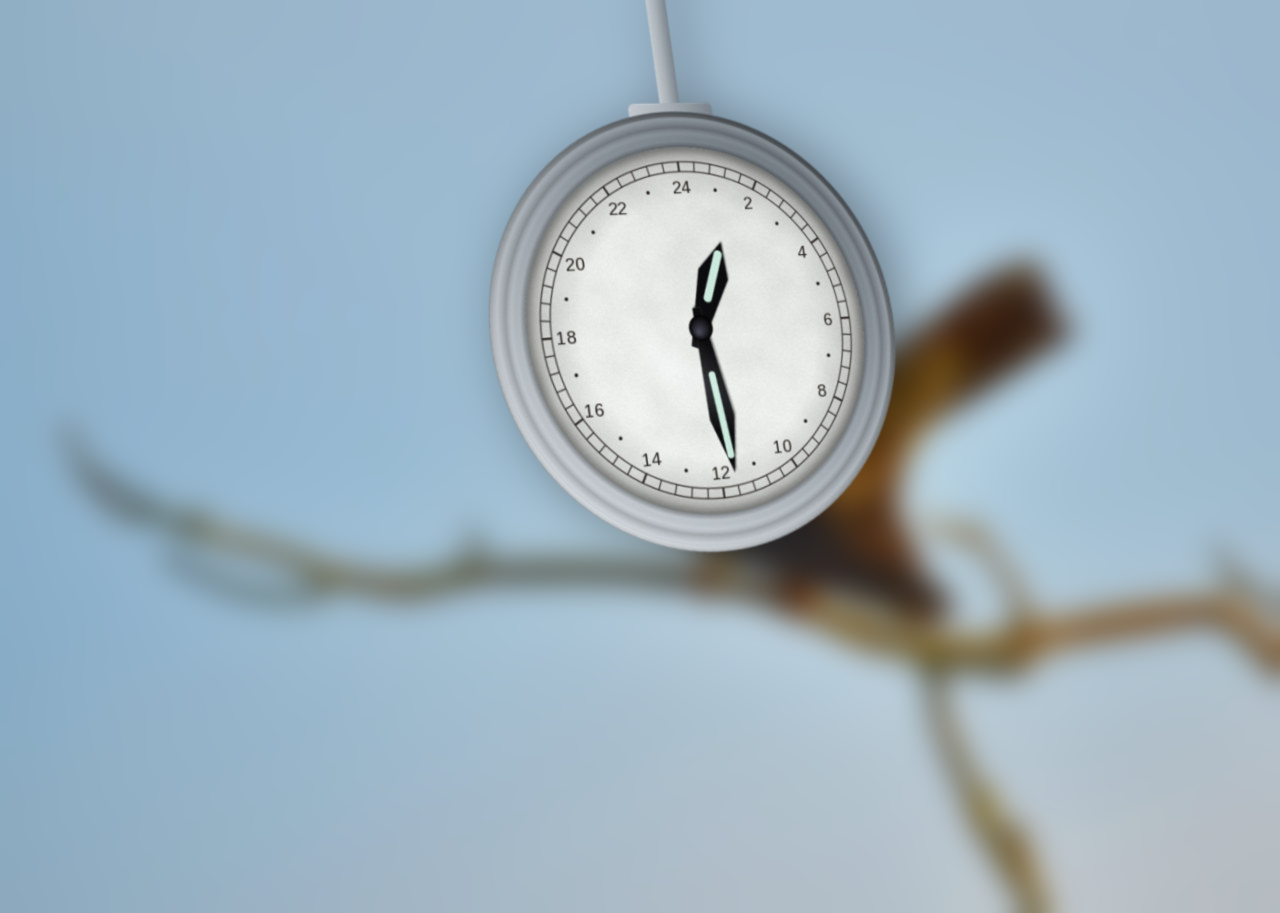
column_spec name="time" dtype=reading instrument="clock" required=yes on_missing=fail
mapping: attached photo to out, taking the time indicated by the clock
1:29
